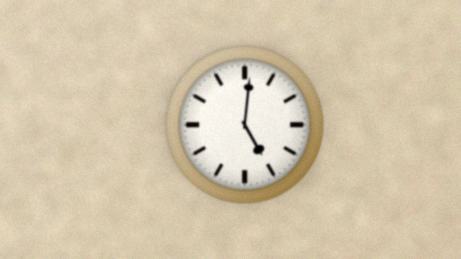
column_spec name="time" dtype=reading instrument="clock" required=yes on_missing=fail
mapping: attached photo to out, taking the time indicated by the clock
5:01
